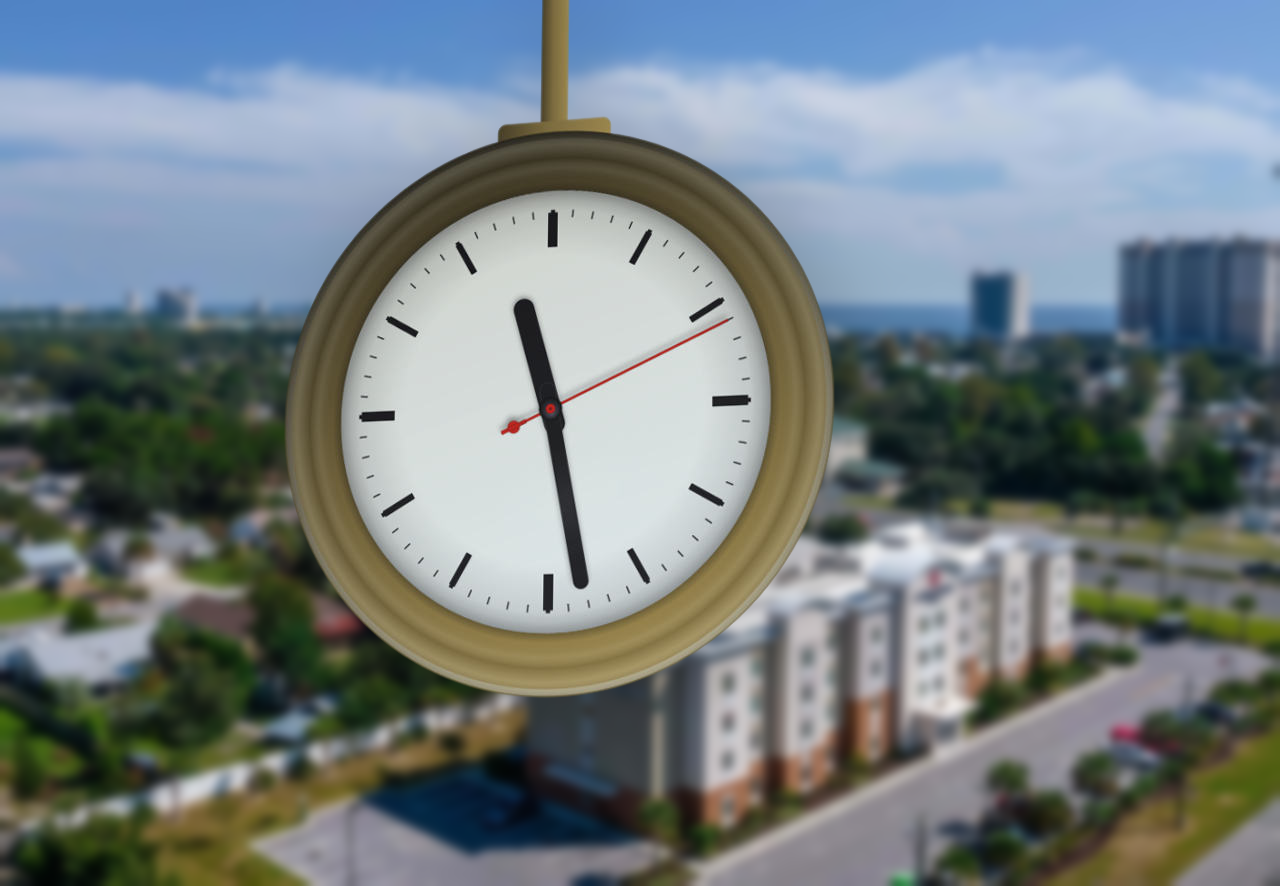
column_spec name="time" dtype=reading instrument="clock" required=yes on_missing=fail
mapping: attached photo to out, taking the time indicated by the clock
11:28:11
